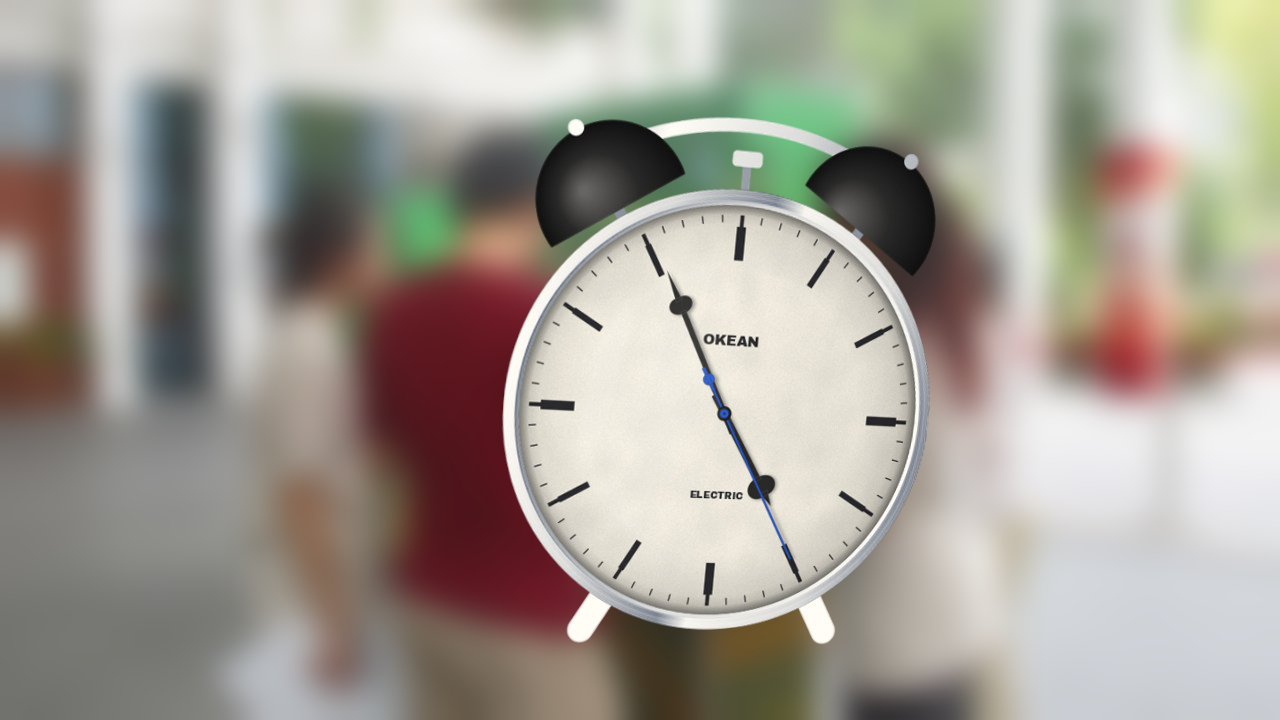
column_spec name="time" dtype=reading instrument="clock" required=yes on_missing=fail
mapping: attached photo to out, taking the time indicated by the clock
4:55:25
